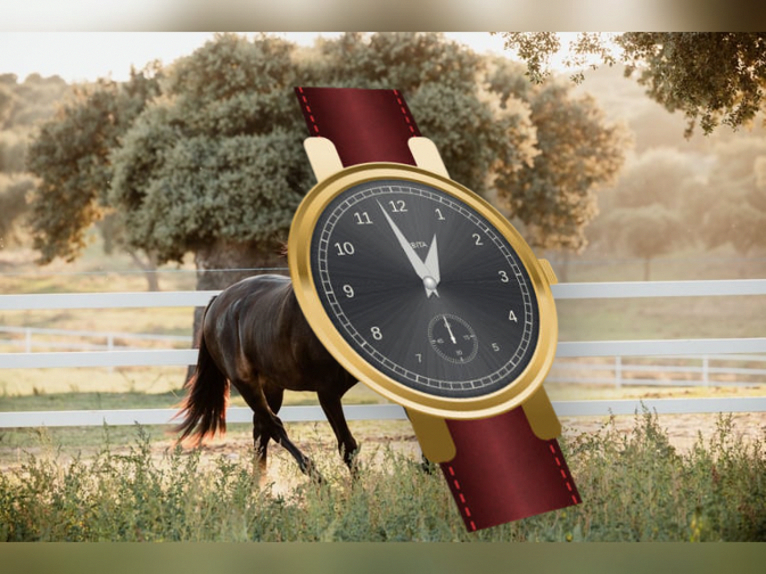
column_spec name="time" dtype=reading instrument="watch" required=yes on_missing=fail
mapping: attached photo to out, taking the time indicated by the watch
12:58
